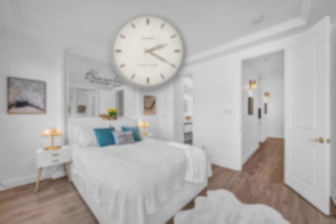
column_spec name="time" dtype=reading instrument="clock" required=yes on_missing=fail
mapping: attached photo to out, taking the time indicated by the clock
2:20
